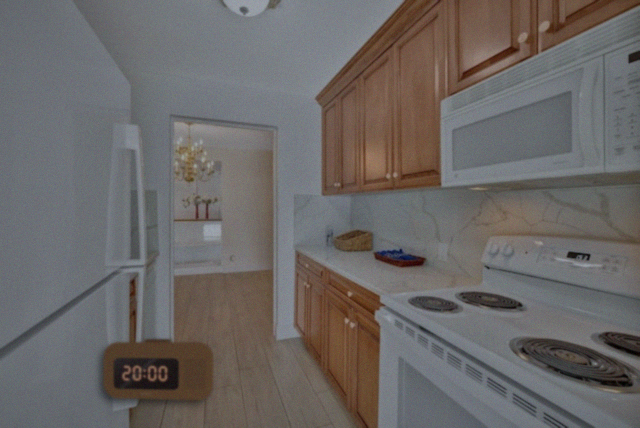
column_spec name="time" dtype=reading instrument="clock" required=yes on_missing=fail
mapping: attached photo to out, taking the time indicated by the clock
20:00
